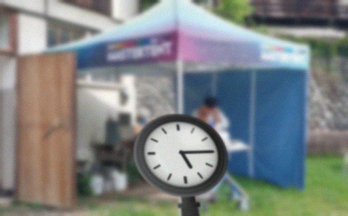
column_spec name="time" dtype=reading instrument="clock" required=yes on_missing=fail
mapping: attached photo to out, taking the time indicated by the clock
5:15
